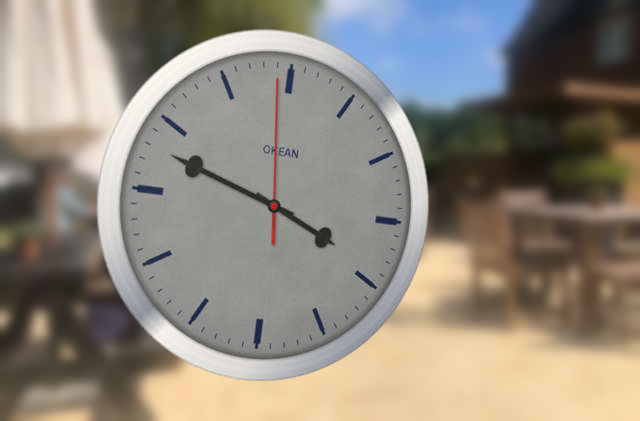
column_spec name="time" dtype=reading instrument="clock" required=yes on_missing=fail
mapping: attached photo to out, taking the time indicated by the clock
3:47:59
